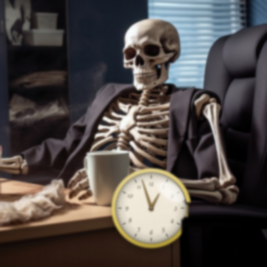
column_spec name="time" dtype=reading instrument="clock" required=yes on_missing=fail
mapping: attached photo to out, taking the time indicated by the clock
12:57
